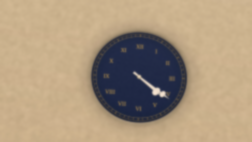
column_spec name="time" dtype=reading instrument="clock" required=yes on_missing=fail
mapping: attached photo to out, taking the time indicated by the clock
4:21
